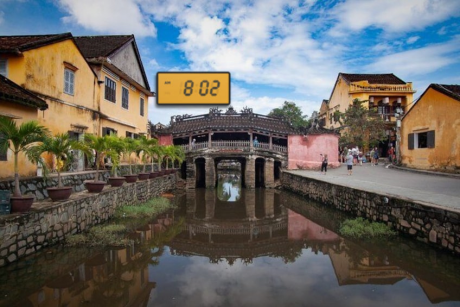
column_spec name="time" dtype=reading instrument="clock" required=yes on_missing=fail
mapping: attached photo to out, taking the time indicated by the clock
8:02
